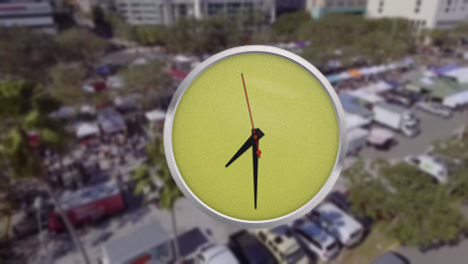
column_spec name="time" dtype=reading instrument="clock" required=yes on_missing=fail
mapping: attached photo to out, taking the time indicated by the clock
7:29:58
